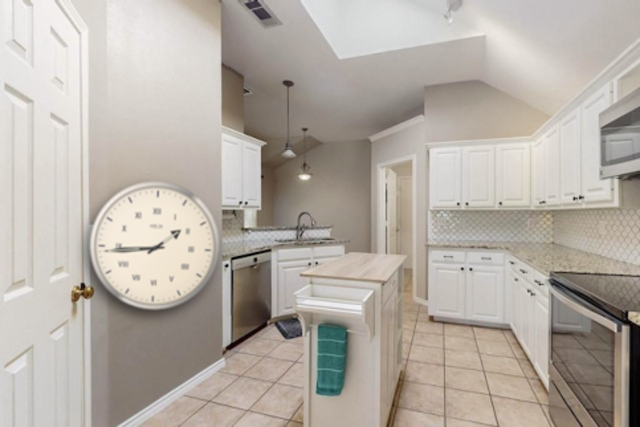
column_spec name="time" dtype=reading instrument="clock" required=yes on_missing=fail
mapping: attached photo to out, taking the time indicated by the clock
1:44
